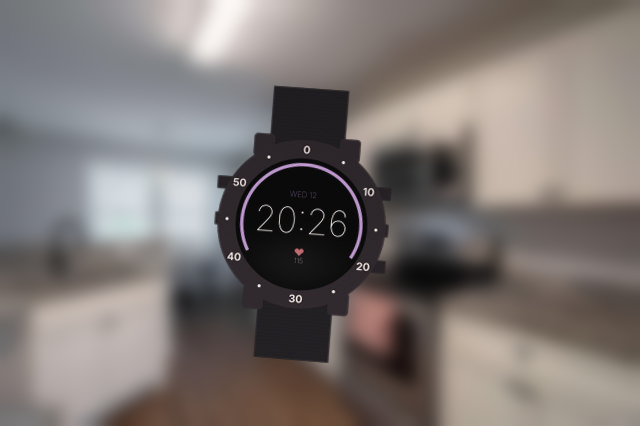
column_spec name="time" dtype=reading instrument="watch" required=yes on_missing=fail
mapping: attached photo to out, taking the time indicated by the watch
20:26
